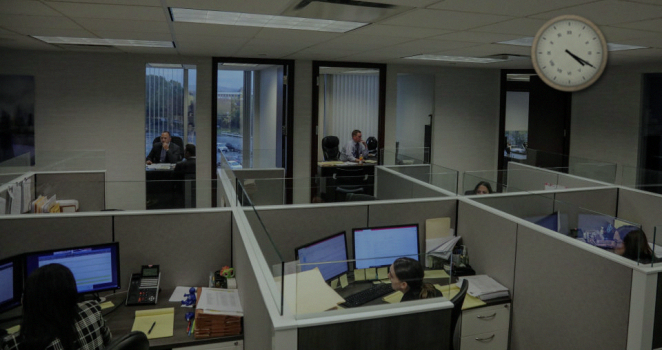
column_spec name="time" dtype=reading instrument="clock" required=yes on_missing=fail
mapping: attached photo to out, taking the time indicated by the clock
4:20
